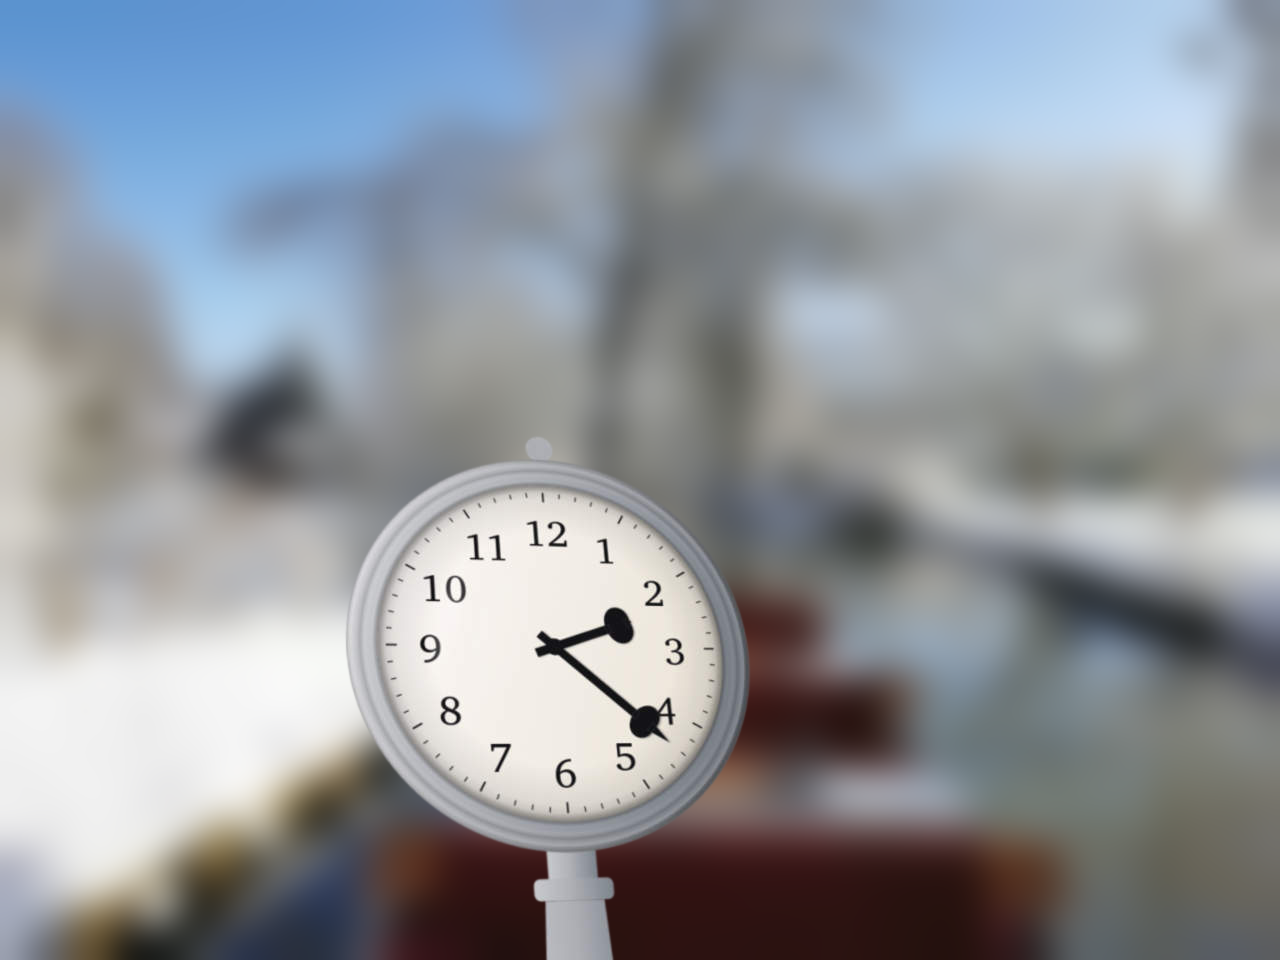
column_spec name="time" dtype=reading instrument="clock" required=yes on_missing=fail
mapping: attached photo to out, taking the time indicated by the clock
2:22
